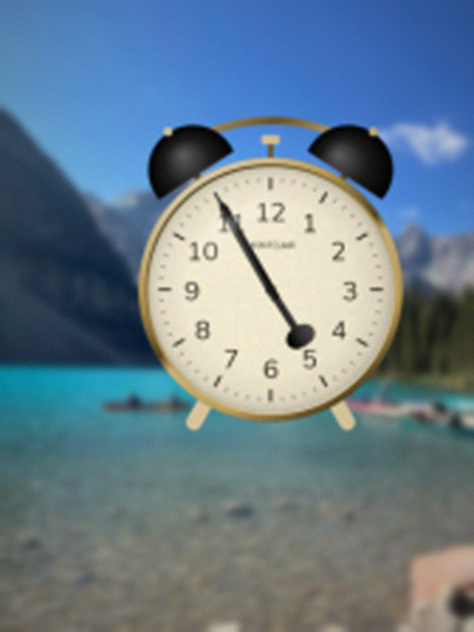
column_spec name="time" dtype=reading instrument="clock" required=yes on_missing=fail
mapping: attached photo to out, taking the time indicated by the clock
4:55
